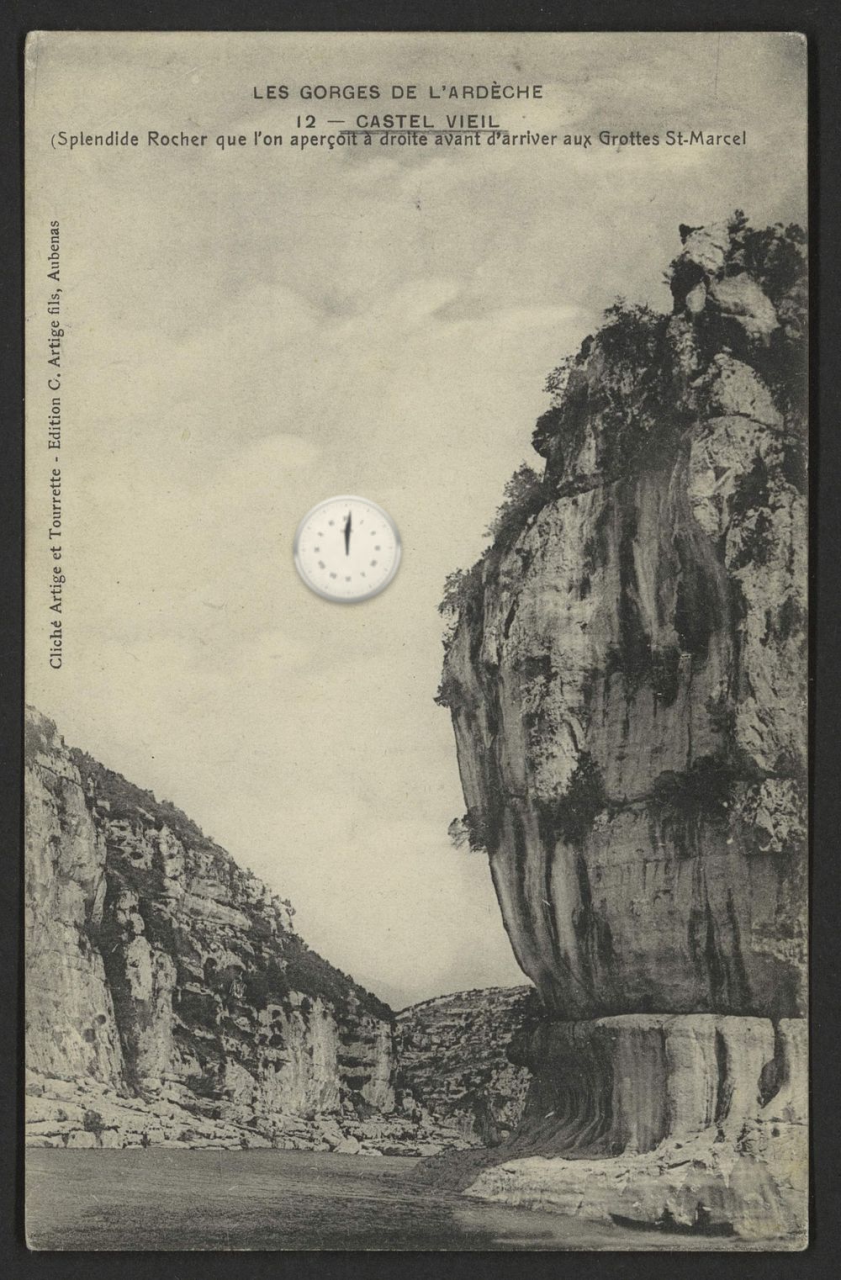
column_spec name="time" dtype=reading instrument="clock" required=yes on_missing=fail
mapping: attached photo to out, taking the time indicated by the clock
12:01
